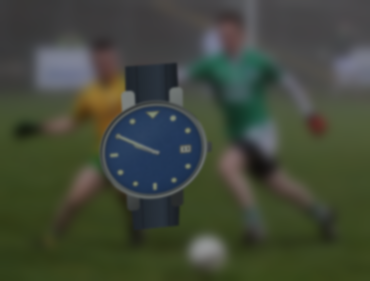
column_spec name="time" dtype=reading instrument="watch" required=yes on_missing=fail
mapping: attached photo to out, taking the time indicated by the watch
9:50
